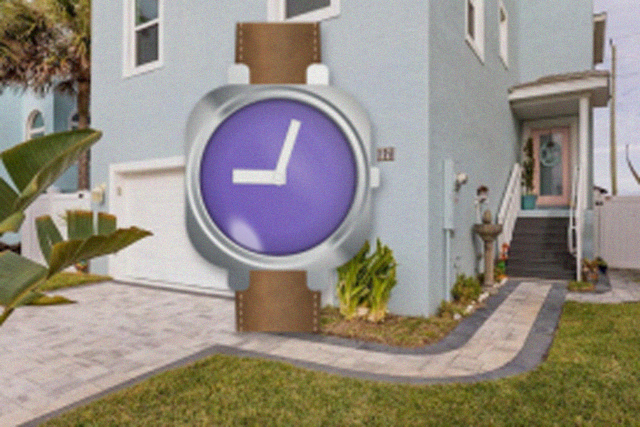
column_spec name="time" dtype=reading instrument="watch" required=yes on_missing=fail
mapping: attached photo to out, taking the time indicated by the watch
9:03
